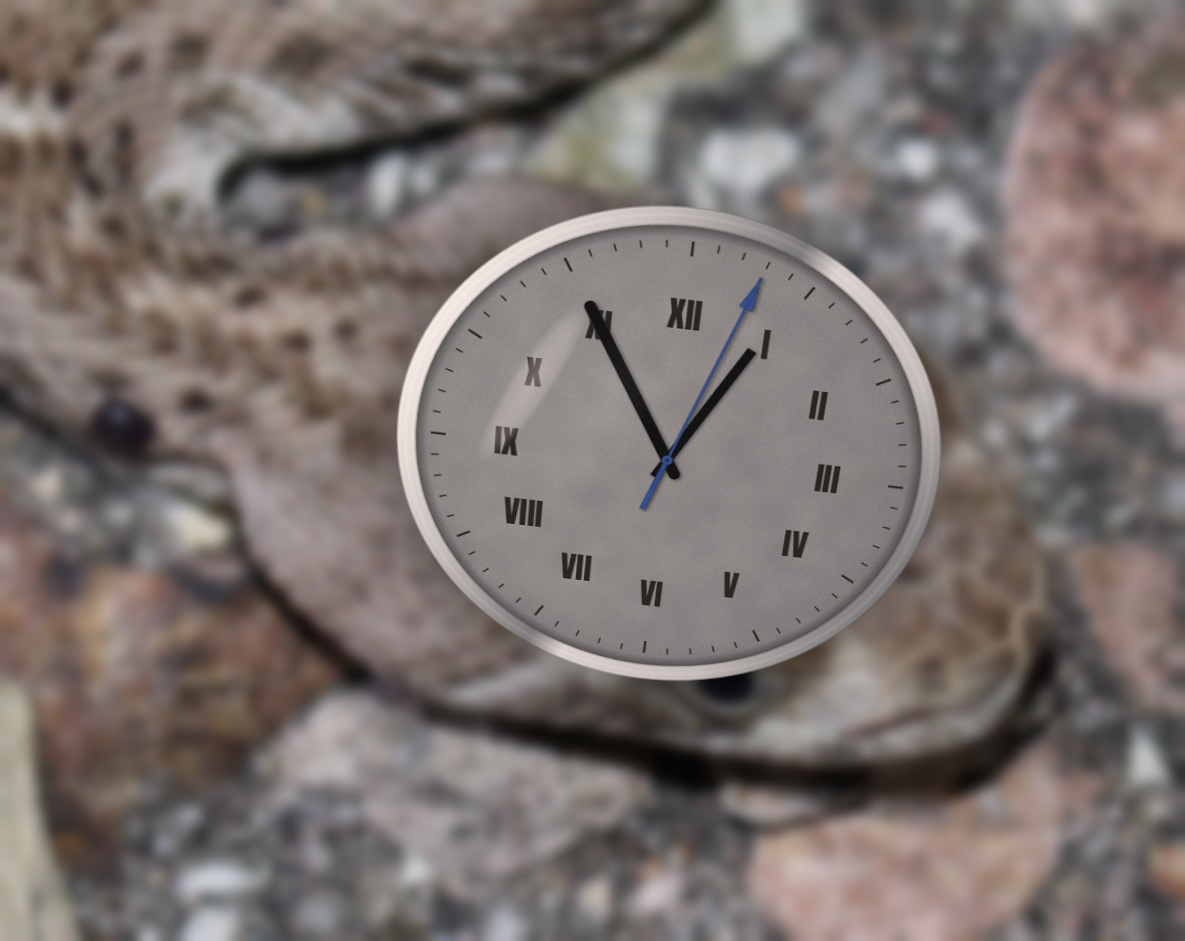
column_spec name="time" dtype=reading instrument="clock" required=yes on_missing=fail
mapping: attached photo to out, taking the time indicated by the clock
12:55:03
